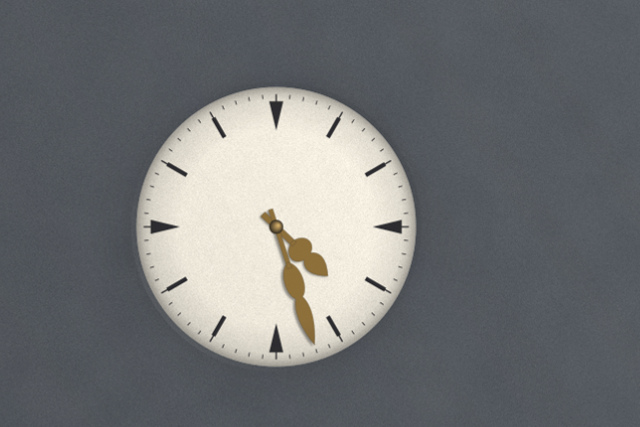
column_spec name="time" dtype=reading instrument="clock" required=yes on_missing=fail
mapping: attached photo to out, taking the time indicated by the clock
4:27
